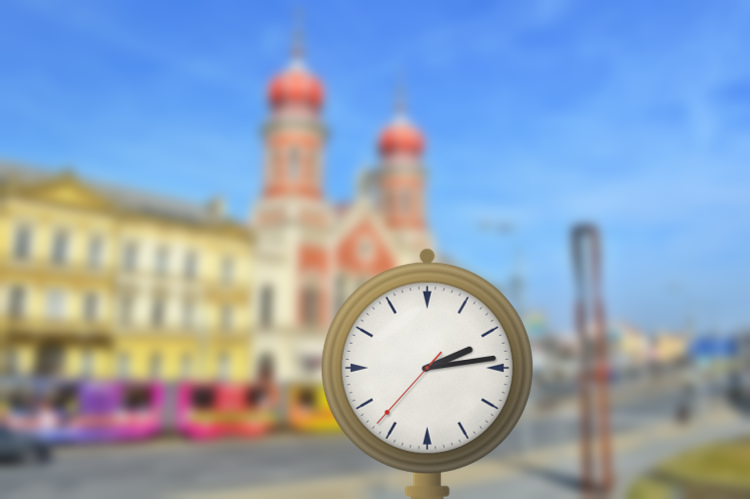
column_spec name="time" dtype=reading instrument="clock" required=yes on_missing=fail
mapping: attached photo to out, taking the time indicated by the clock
2:13:37
